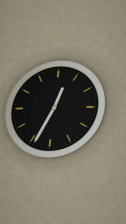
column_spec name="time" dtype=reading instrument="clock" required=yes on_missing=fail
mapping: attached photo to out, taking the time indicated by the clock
12:34
